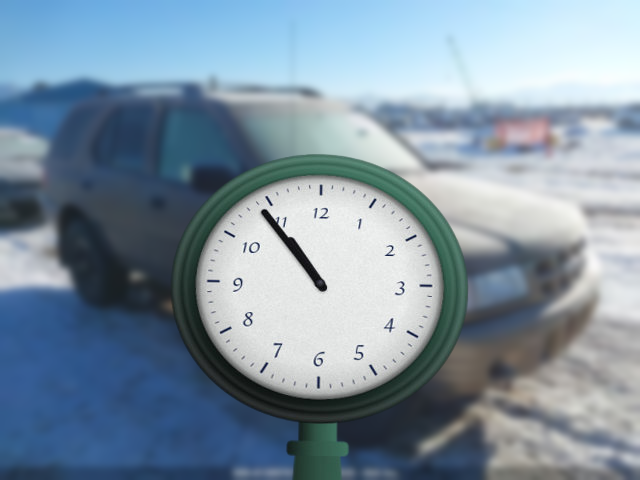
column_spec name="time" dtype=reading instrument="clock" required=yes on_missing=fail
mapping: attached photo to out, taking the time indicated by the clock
10:54
